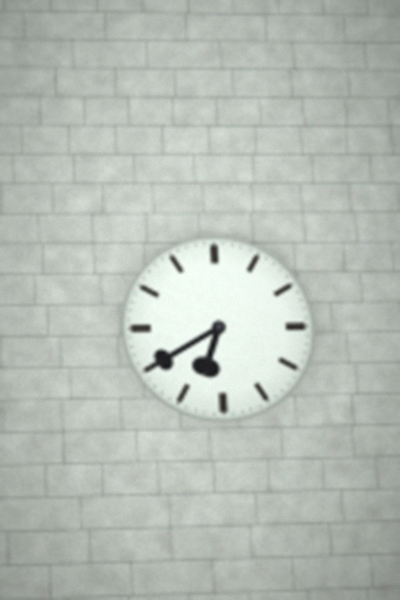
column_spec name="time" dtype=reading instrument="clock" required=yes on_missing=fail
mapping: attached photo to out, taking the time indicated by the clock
6:40
